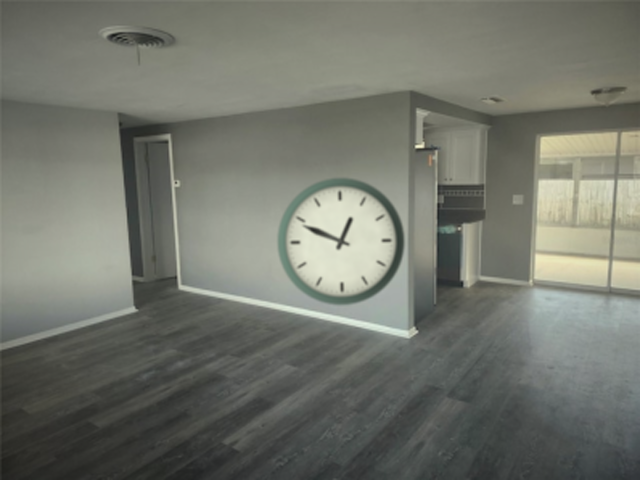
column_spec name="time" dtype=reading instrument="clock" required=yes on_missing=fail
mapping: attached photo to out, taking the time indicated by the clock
12:49
